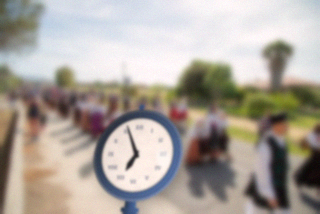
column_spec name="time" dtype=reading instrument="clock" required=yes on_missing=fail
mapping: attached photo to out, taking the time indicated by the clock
6:56
